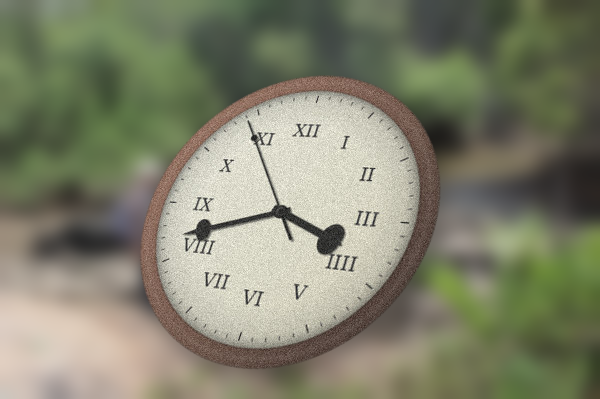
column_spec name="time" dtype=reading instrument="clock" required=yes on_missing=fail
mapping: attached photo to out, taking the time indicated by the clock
3:41:54
